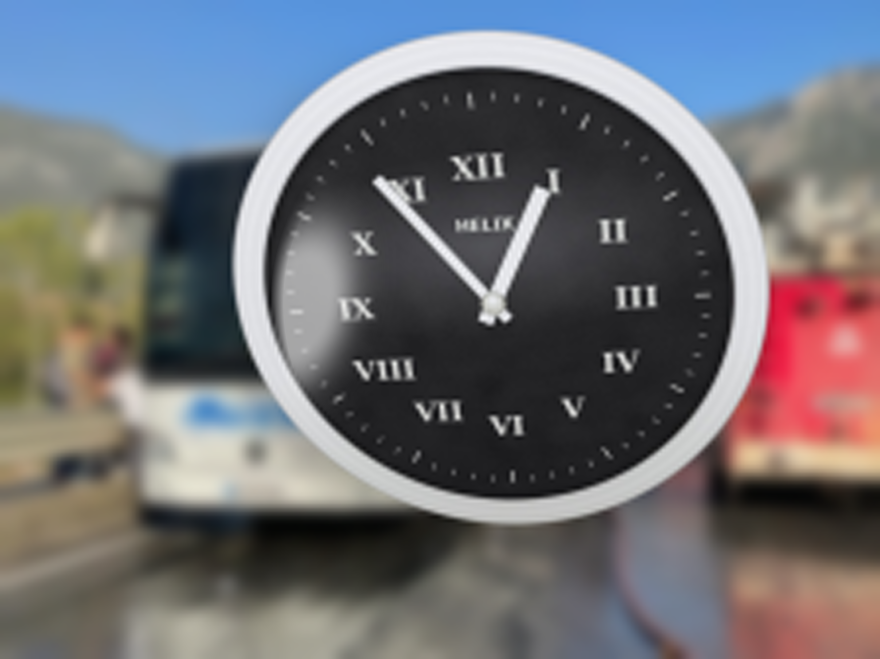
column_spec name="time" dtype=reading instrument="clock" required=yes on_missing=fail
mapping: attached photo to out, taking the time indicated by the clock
12:54
